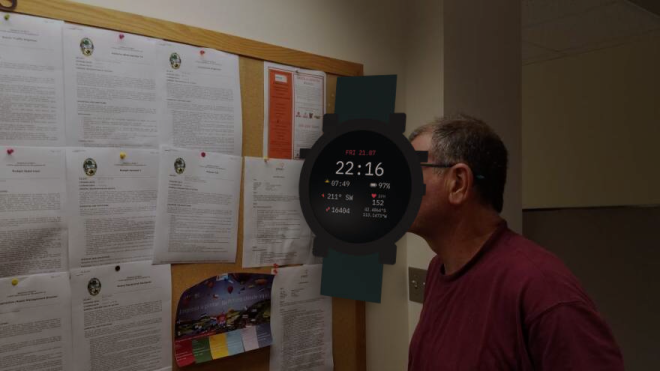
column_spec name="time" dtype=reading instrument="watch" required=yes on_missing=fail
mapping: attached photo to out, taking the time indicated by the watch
22:16
